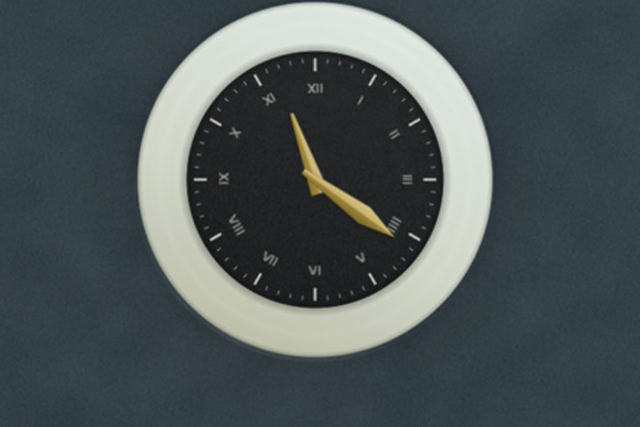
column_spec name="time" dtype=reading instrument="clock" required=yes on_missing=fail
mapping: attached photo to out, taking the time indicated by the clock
11:21
